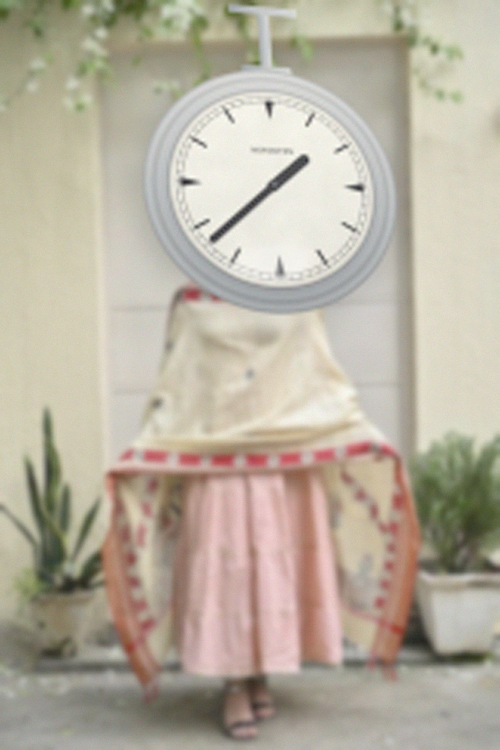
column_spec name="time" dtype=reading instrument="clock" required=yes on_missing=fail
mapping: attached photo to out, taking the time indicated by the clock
1:38
